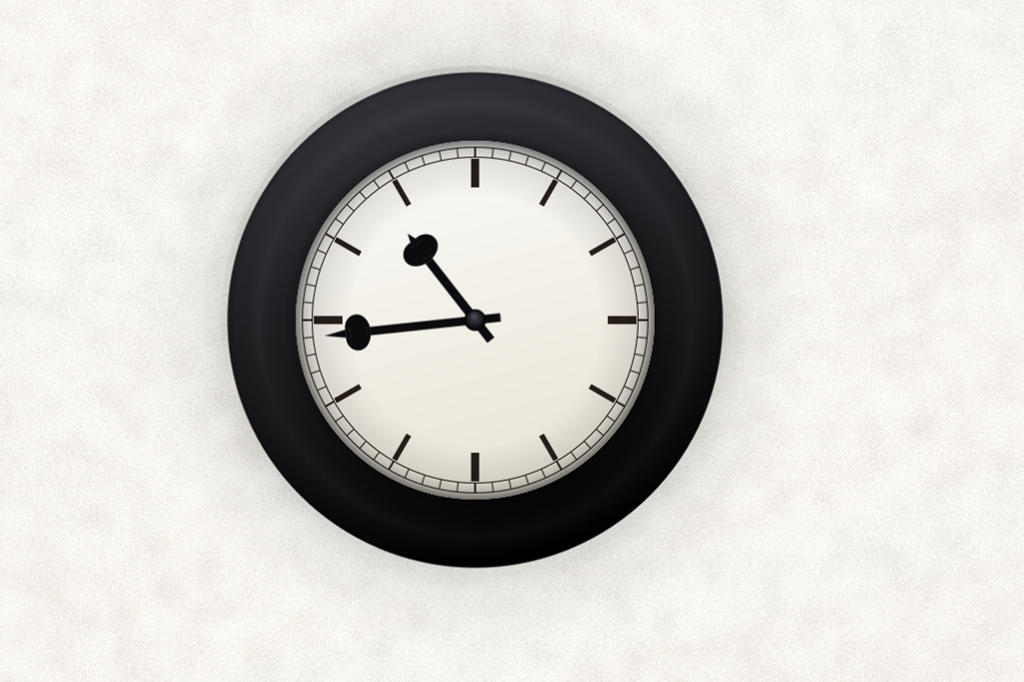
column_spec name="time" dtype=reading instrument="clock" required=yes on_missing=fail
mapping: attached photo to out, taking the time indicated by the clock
10:44
